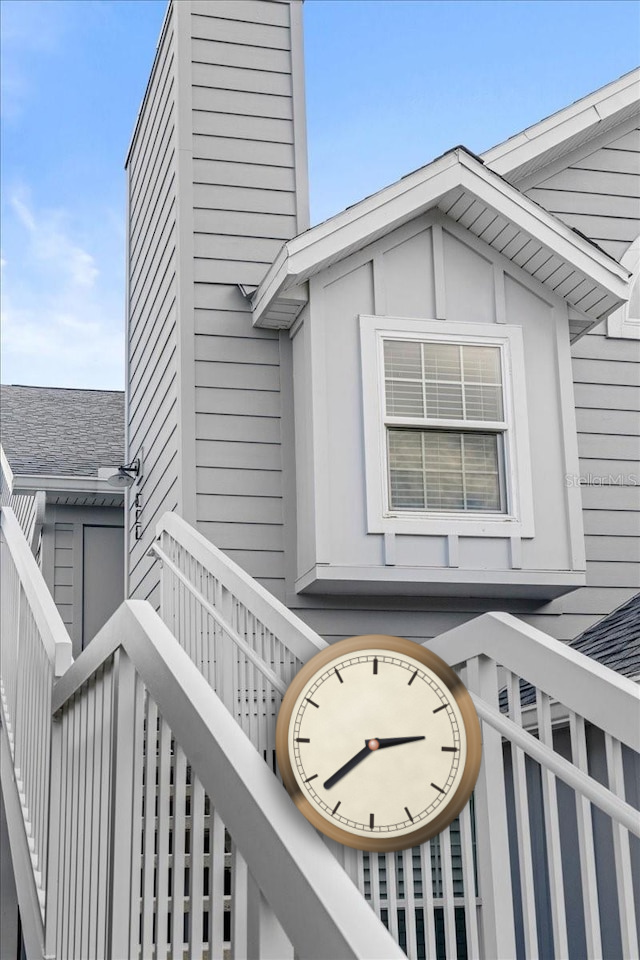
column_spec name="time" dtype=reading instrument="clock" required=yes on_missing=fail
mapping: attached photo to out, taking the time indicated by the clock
2:38
